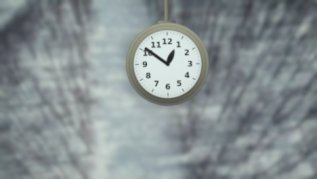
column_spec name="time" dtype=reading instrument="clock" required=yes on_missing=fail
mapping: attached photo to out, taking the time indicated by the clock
12:51
